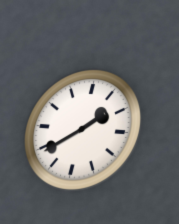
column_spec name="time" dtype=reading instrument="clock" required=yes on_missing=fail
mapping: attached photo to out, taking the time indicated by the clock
1:39
